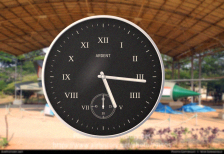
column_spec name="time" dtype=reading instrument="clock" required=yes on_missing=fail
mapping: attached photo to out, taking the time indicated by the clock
5:16
